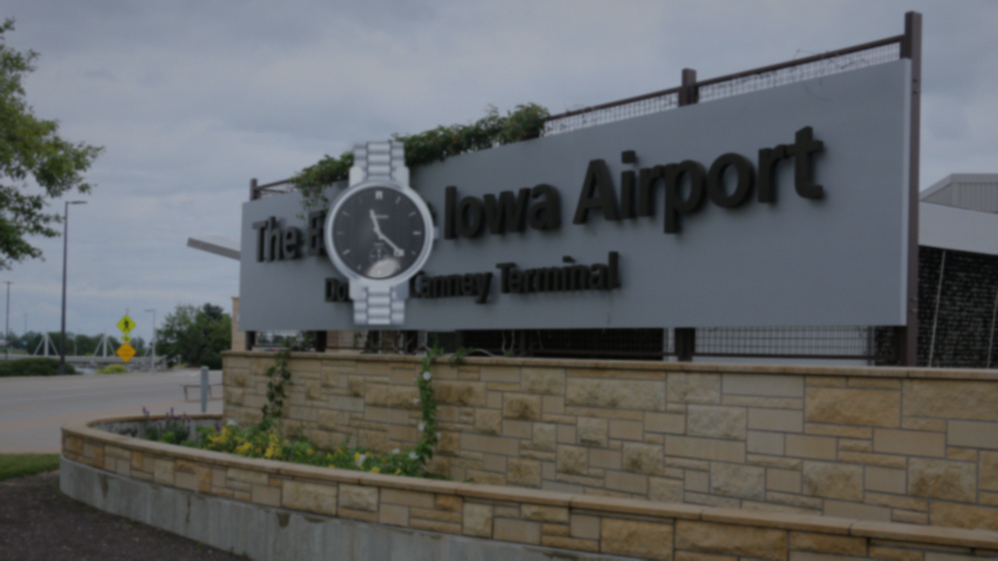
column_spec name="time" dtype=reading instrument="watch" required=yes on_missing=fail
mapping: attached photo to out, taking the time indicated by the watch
11:22
